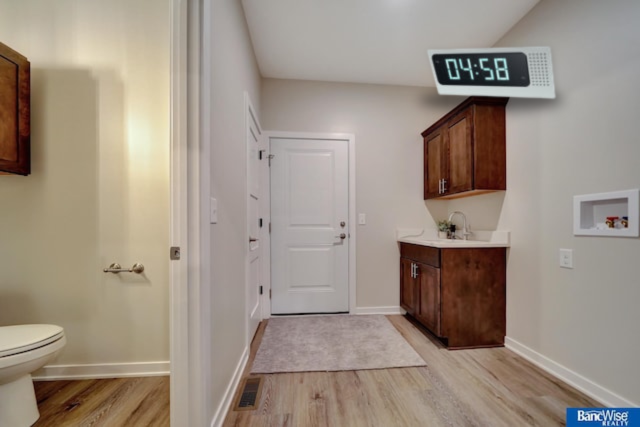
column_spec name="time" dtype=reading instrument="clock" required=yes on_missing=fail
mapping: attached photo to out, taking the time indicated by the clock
4:58
